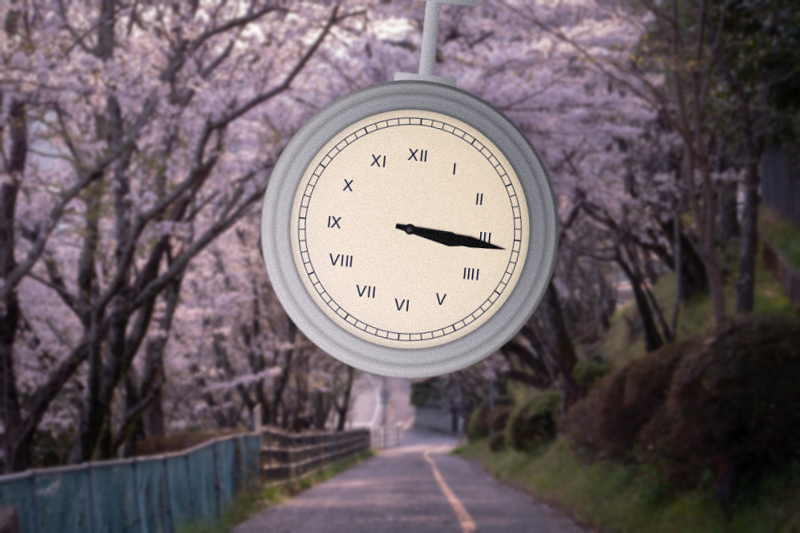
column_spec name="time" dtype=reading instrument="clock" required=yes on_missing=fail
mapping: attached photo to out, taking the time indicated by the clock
3:16
